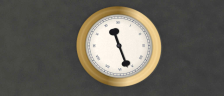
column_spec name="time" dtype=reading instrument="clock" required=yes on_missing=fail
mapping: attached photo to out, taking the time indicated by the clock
11:27
